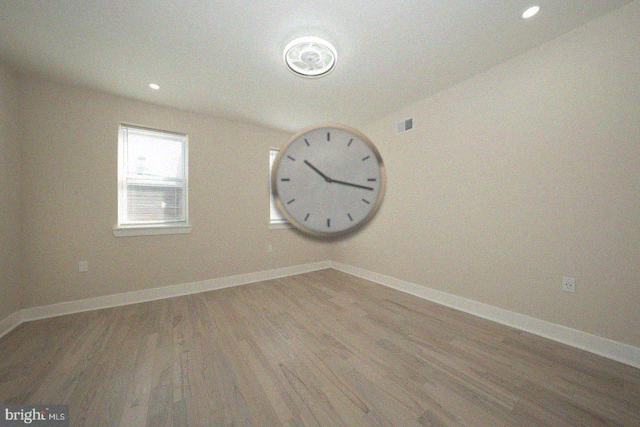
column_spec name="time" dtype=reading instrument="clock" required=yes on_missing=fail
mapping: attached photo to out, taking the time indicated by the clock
10:17
